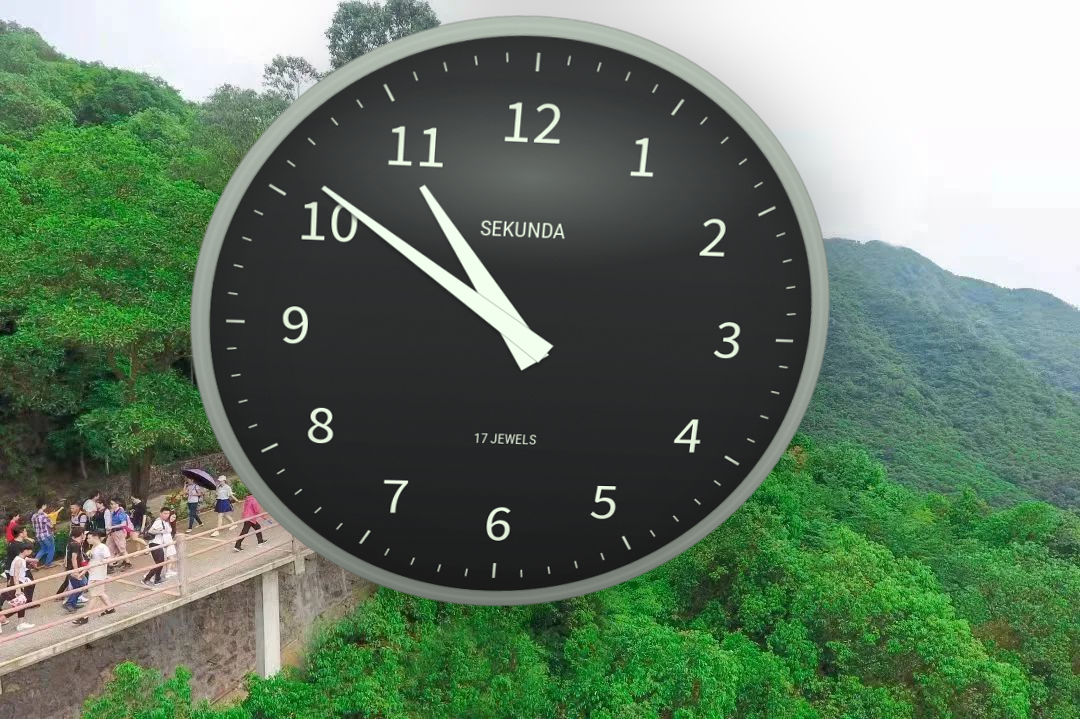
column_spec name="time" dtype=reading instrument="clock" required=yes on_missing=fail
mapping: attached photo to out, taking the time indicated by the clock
10:51
